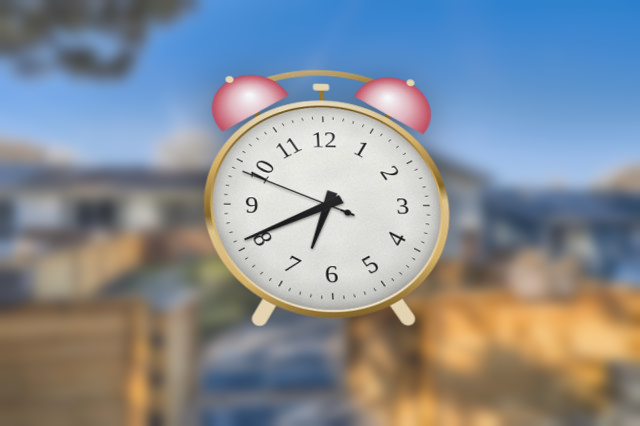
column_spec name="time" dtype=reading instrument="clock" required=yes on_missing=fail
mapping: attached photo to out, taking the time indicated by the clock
6:40:49
